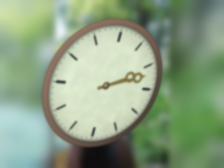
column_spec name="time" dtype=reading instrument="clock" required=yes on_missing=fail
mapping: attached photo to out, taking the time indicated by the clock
2:12
